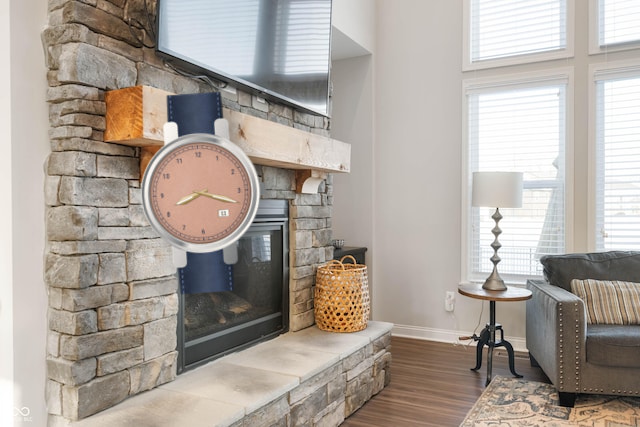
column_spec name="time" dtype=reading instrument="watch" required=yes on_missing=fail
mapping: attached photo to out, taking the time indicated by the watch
8:18
